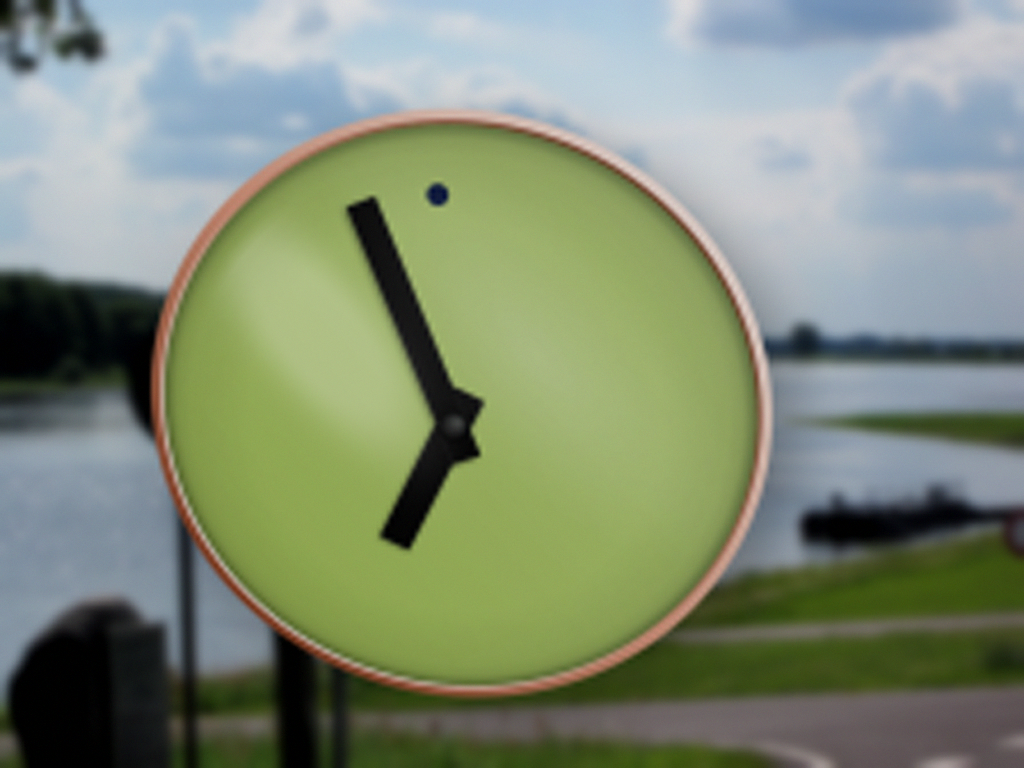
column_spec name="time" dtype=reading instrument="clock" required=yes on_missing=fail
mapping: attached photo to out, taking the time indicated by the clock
6:57
